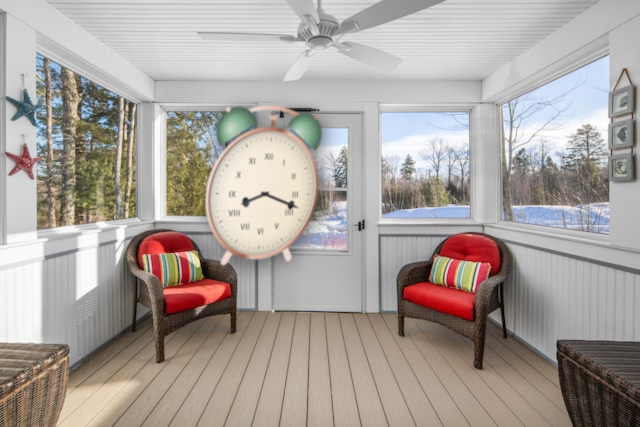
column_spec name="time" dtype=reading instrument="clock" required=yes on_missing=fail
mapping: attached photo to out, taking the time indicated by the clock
8:18
